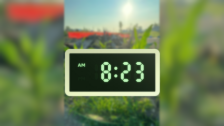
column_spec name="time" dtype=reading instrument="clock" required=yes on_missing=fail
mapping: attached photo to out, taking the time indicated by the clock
8:23
